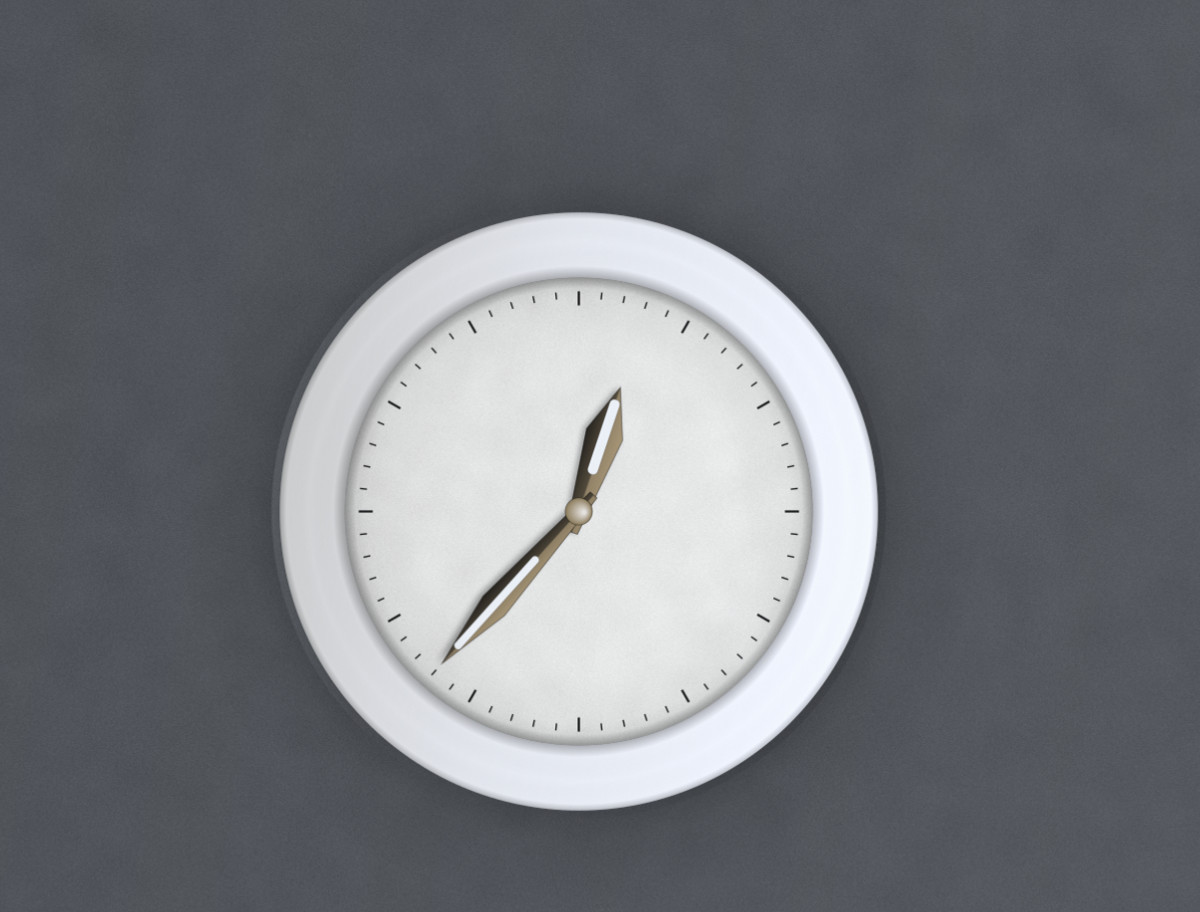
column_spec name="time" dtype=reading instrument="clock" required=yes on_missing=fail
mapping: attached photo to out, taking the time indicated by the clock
12:37
